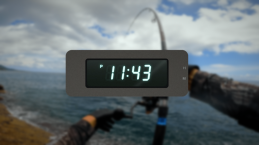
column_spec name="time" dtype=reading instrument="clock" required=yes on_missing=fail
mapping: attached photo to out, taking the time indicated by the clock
11:43
